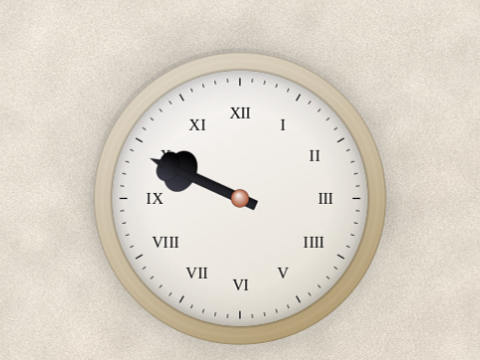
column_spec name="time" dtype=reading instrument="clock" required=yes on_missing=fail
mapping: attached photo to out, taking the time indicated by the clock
9:49
